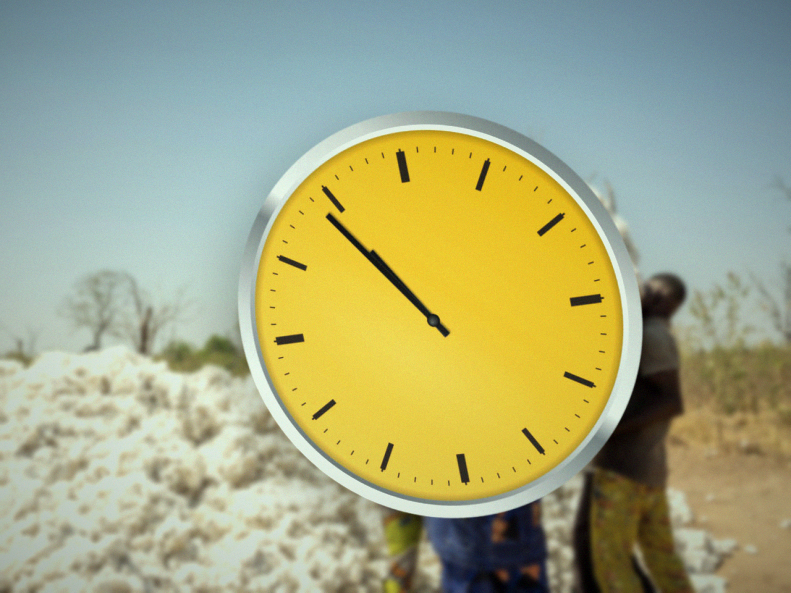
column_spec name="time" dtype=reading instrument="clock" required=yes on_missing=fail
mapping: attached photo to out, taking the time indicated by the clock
10:54
